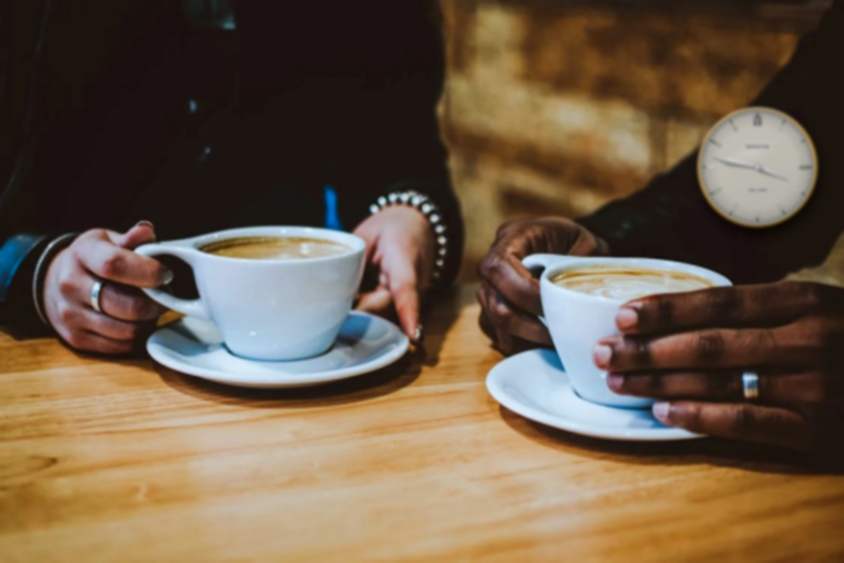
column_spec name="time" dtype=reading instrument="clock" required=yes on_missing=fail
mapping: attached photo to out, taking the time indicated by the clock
3:47
